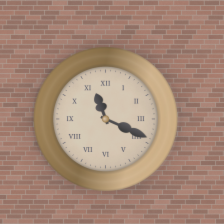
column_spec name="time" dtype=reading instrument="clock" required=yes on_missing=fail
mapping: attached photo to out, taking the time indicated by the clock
11:19
